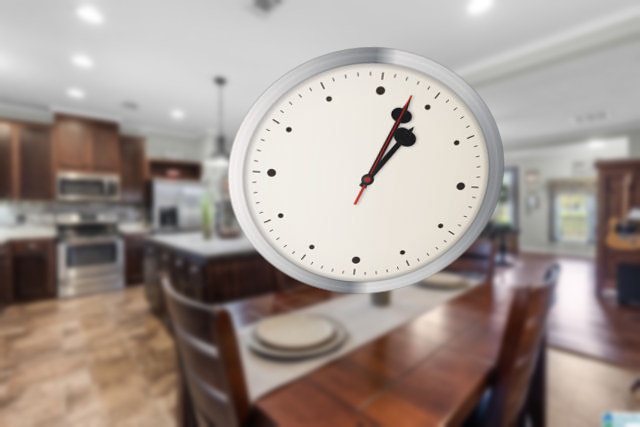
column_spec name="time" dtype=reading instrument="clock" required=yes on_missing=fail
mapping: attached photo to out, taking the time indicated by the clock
1:03:03
